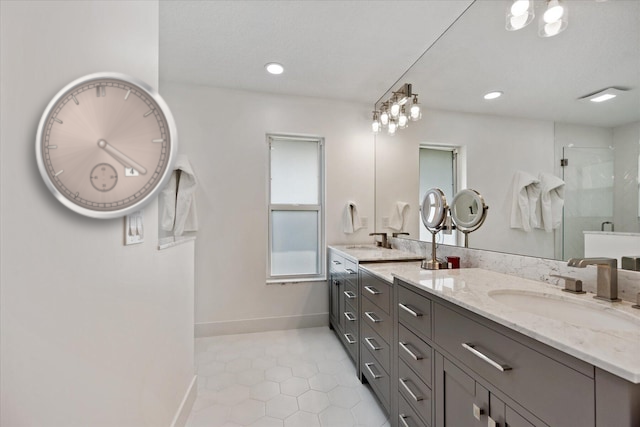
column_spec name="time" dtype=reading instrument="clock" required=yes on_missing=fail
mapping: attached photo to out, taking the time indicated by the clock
4:21
